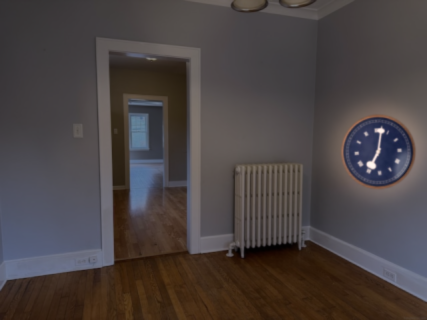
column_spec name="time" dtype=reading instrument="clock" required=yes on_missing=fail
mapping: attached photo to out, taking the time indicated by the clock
7:02
